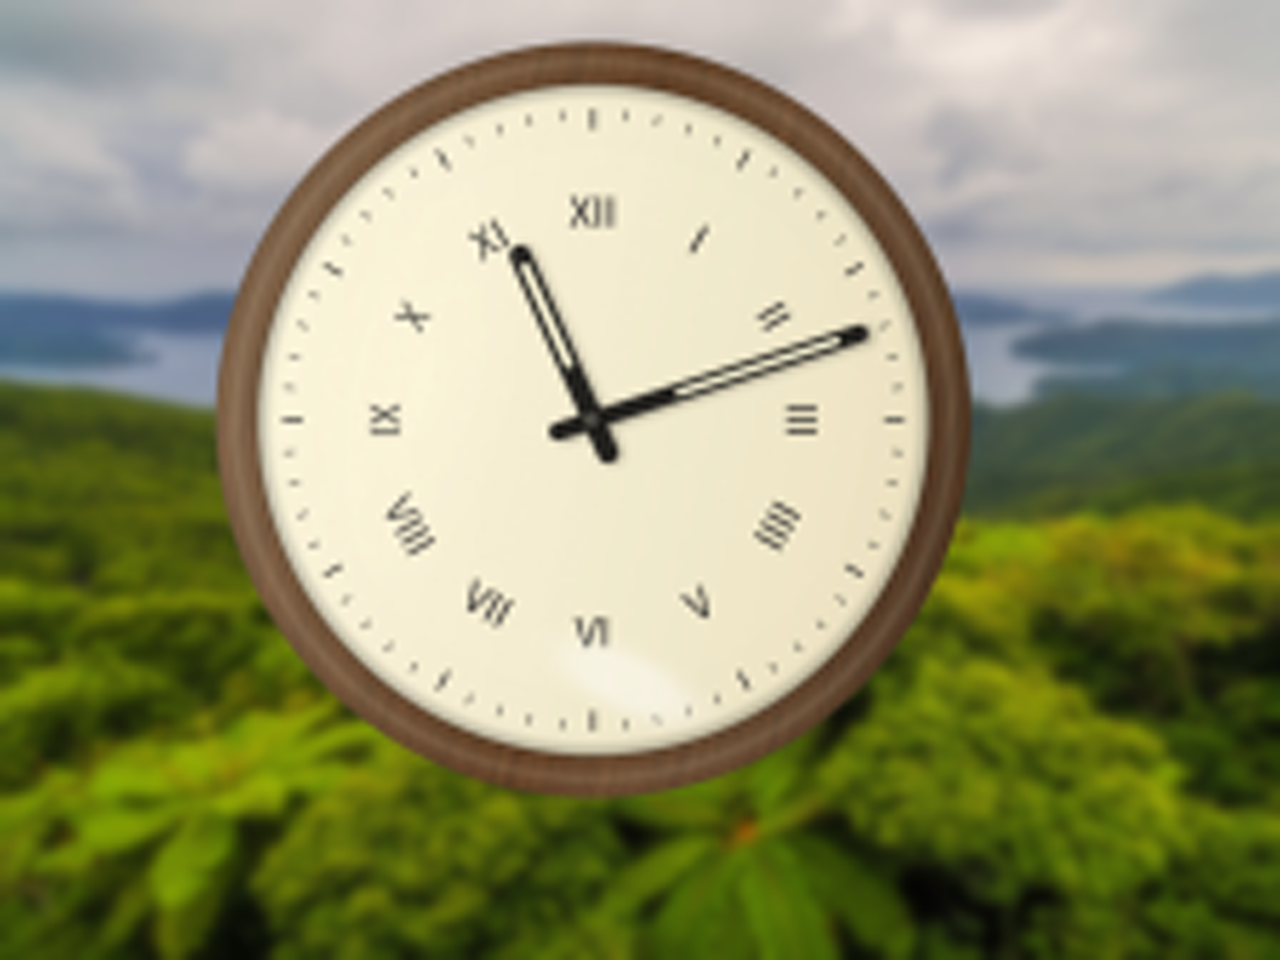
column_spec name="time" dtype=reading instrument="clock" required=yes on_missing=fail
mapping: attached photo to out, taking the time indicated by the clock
11:12
